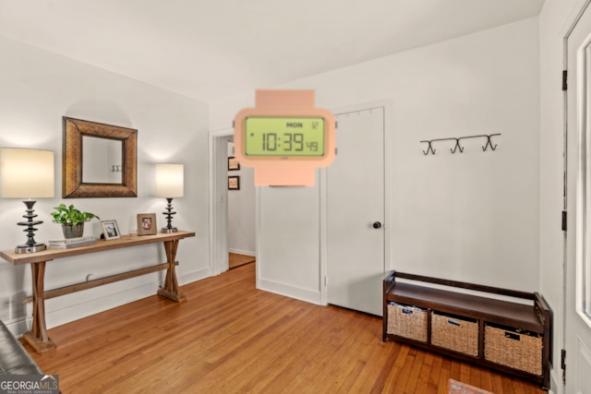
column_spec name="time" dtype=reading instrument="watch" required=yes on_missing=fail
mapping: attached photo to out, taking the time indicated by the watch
10:39
